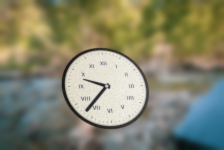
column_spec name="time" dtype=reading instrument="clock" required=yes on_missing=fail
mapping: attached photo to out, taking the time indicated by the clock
9:37
